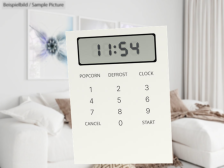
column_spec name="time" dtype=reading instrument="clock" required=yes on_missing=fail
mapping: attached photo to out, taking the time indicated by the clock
11:54
